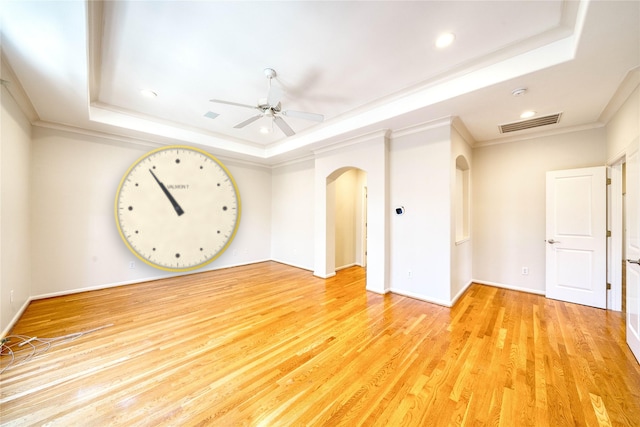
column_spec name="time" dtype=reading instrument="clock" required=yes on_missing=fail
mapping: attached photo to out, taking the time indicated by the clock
10:54
